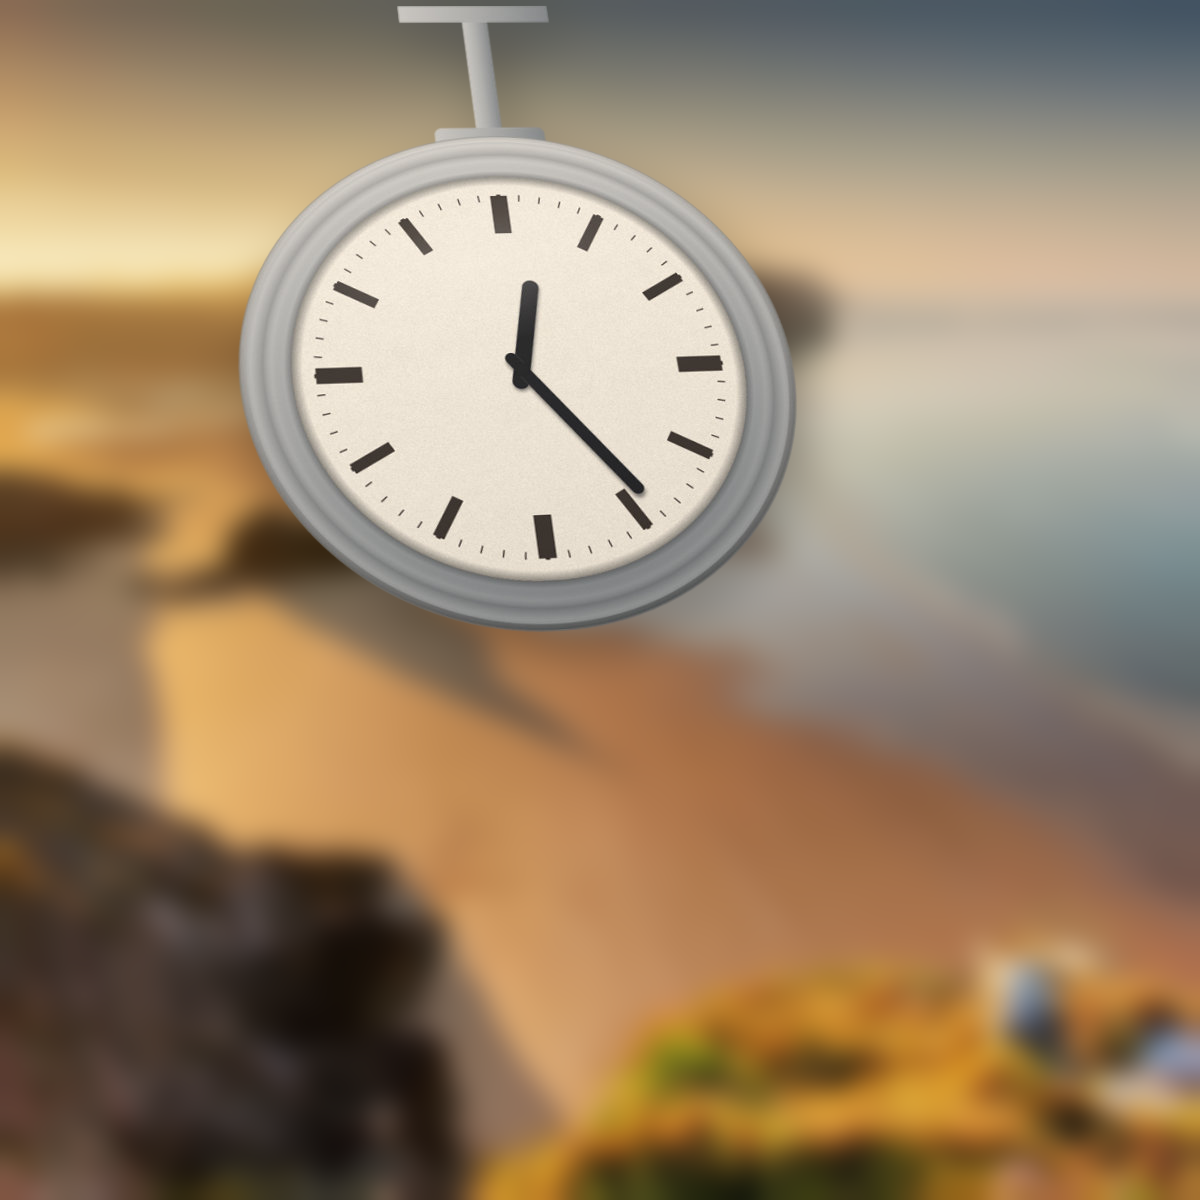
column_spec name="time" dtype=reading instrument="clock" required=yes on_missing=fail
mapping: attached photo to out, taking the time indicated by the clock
12:24
